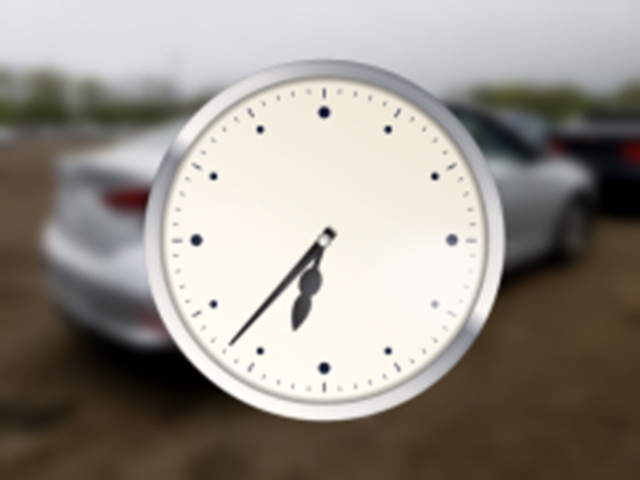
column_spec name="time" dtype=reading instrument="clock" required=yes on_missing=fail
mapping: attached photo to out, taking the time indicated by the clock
6:37
